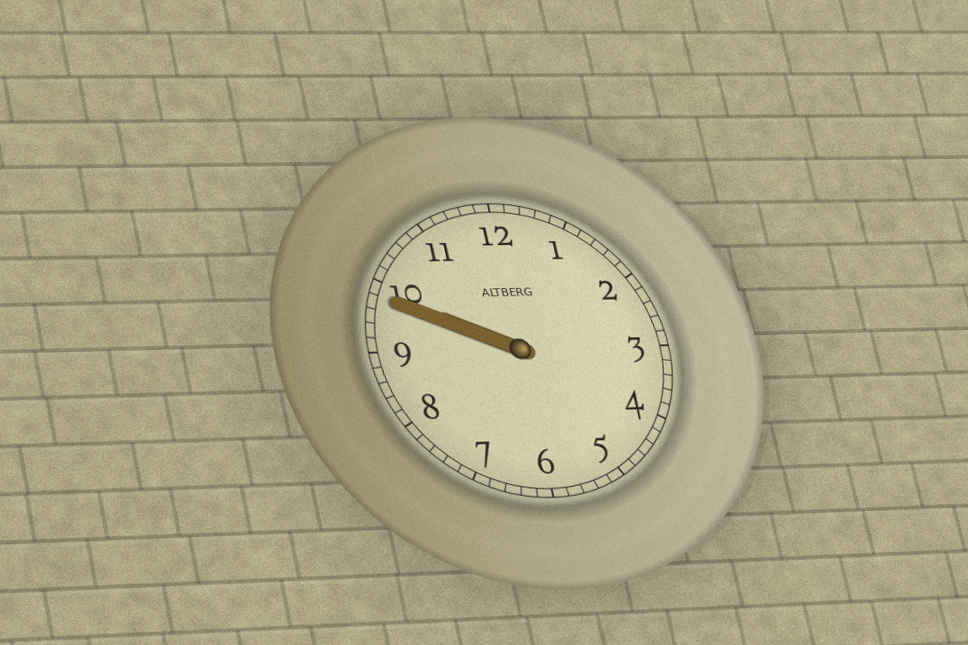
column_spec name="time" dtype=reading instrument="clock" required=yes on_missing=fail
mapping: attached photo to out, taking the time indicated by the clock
9:49
